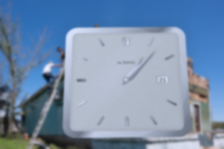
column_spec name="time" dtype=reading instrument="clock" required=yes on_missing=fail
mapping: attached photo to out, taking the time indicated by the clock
1:07
